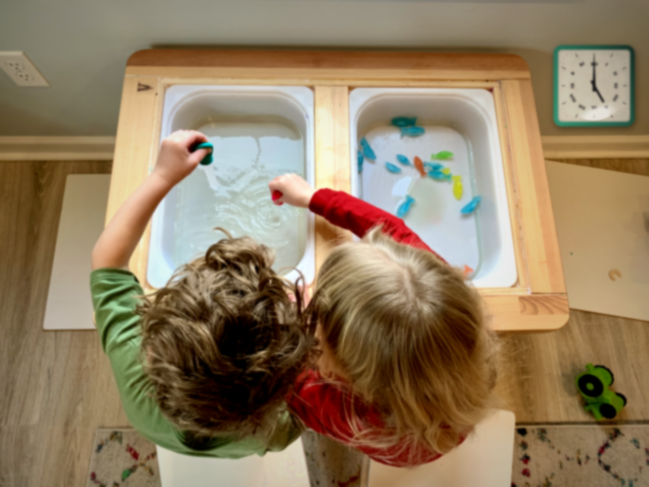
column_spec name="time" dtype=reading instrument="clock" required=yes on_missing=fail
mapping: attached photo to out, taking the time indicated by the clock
5:00
